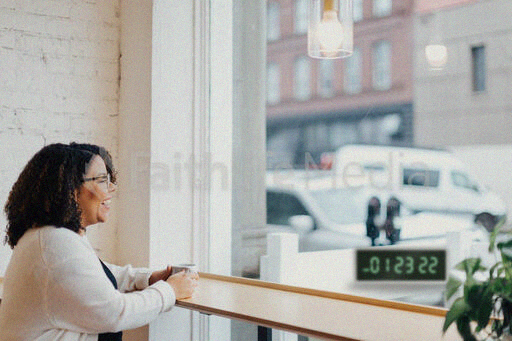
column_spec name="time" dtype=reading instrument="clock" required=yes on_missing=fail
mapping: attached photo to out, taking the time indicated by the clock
1:23:22
